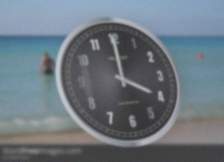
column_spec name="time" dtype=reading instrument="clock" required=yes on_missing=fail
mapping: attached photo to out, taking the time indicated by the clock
4:00
